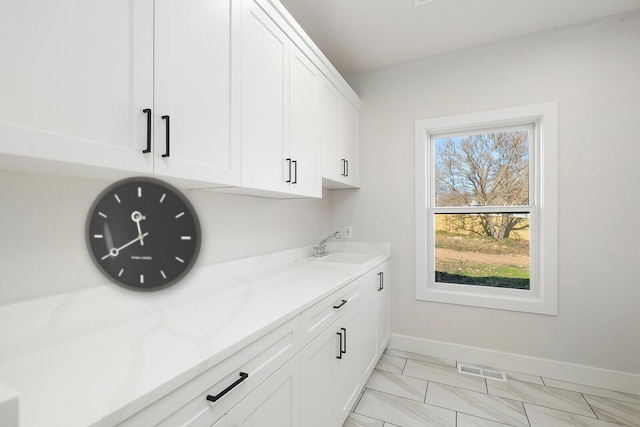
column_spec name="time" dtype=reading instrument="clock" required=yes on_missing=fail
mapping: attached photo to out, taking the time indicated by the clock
11:40
